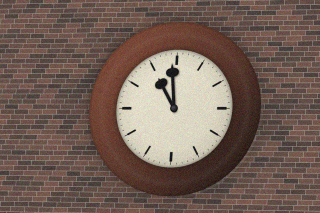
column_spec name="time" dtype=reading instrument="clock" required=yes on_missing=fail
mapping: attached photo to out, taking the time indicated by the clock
10:59
